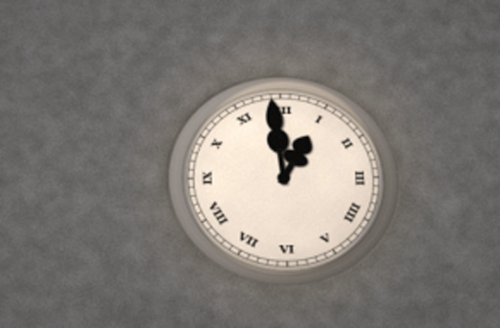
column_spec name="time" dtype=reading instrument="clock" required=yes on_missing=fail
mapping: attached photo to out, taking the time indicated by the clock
12:59
